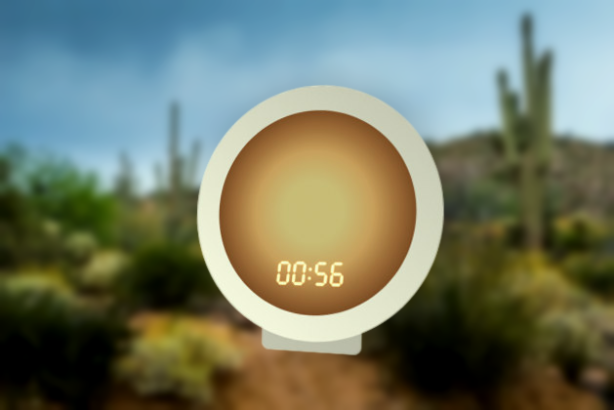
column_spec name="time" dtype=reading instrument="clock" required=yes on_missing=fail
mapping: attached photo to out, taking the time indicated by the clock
0:56
